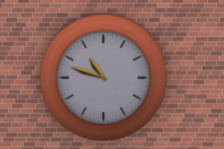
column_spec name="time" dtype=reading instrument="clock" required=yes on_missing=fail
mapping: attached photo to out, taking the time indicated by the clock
10:48
